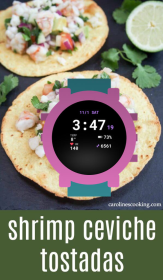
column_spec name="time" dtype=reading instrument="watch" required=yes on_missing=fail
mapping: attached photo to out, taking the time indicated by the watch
3:47
